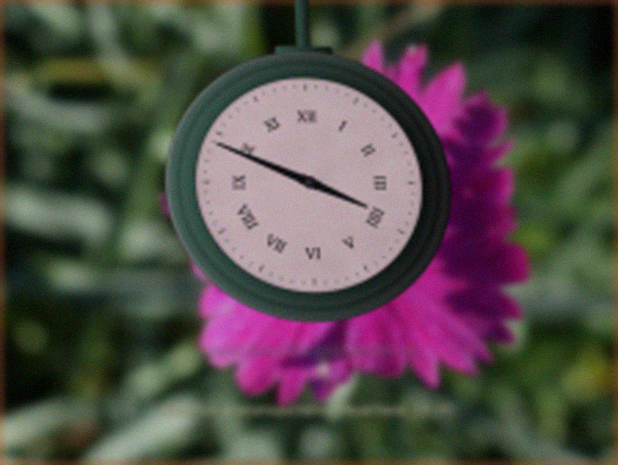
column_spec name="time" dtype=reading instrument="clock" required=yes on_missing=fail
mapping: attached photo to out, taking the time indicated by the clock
3:49
